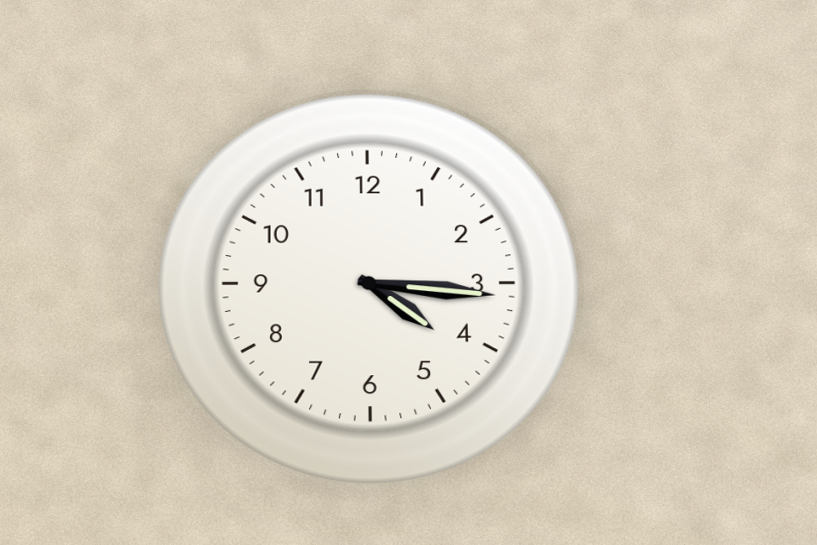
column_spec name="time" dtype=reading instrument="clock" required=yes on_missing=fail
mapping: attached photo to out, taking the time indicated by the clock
4:16
